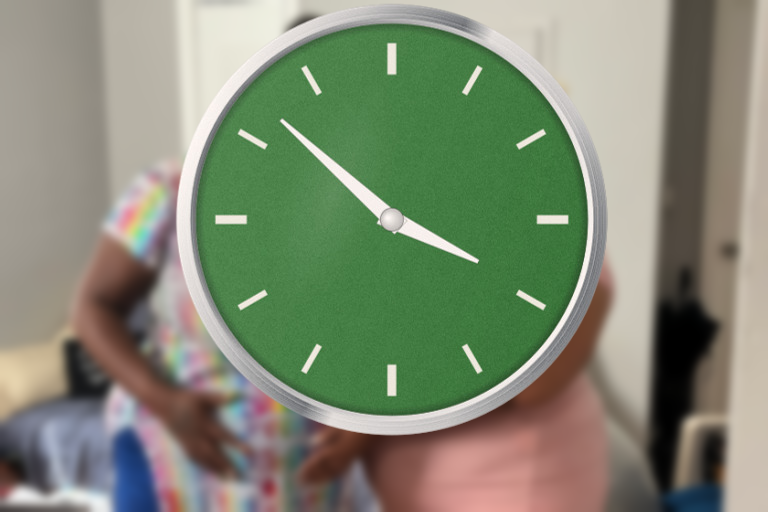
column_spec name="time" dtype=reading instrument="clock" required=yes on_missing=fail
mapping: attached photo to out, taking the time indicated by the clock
3:52
